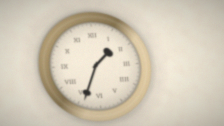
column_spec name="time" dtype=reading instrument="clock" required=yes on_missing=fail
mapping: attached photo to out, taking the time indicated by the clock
1:34
